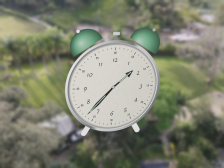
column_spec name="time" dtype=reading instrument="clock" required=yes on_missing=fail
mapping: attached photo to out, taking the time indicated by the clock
1:37
